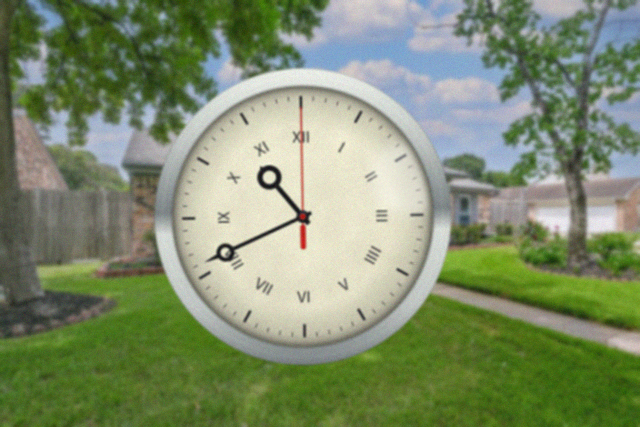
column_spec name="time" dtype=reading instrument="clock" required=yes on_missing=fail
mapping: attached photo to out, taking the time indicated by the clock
10:41:00
